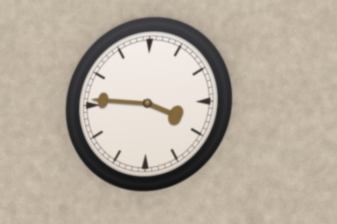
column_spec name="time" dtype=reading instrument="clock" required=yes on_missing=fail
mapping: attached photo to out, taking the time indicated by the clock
3:46
